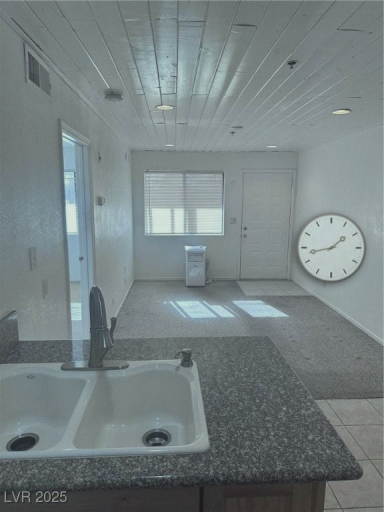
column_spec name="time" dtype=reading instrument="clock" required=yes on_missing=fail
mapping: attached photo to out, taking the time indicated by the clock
1:43
